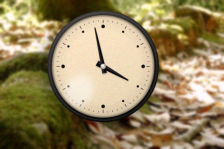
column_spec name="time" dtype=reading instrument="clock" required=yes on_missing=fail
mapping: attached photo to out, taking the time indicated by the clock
3:58
